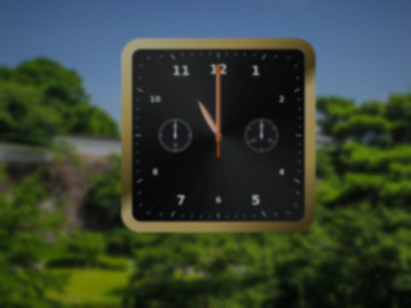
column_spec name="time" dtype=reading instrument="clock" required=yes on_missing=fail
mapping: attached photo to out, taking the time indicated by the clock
11:00
